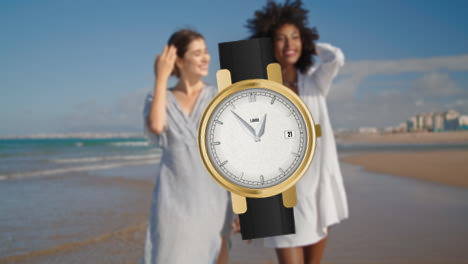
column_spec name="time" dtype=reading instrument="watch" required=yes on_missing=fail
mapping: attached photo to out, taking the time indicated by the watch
12:54
